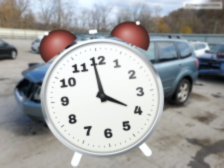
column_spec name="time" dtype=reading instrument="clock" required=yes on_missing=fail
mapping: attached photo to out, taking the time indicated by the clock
3:59
